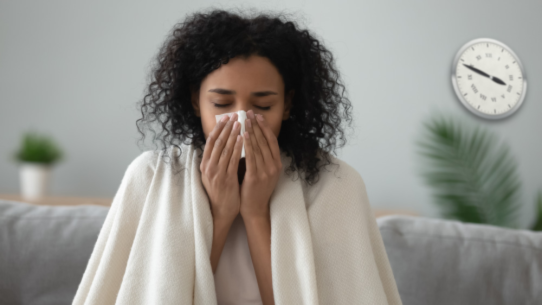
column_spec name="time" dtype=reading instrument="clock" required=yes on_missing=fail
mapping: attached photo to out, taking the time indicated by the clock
3:49
